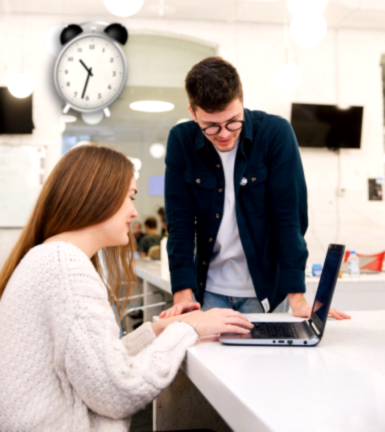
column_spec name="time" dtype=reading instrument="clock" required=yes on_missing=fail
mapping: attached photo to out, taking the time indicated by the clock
10:32
